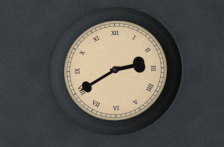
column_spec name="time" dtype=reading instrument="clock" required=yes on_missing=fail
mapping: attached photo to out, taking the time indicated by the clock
2:40
